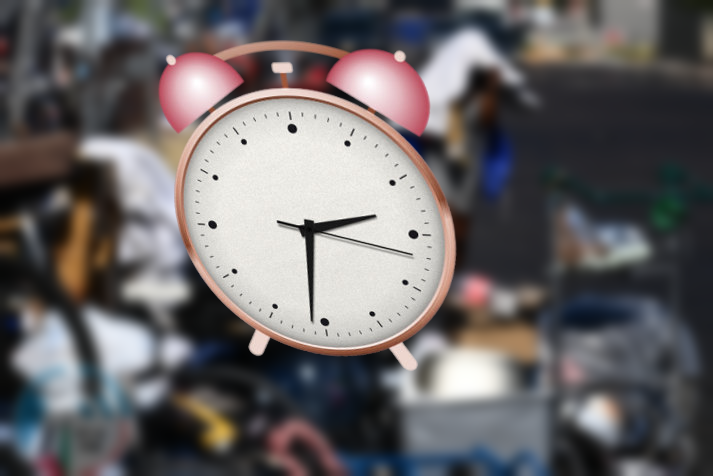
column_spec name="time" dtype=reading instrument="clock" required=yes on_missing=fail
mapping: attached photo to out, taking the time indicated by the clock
2:31:17
